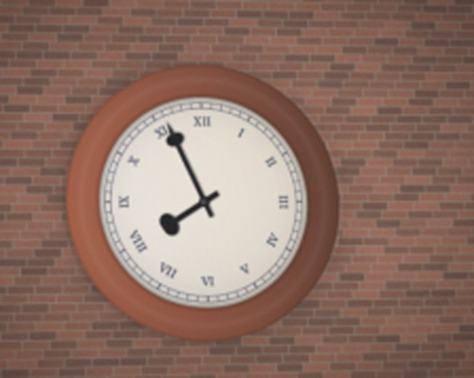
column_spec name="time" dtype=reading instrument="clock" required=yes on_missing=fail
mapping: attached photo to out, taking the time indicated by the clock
7:56
